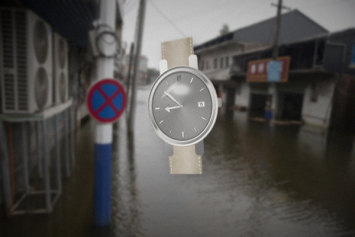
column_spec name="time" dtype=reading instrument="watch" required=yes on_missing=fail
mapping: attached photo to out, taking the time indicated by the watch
8:52
